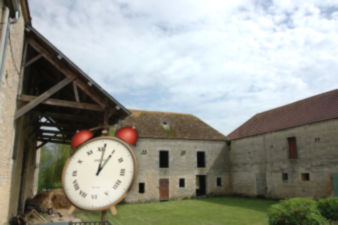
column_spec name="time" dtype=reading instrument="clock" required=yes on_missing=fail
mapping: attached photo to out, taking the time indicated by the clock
1:01
